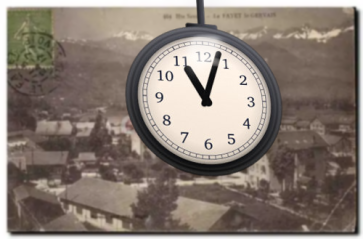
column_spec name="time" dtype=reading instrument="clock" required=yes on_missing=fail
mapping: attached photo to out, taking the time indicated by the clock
11:03
